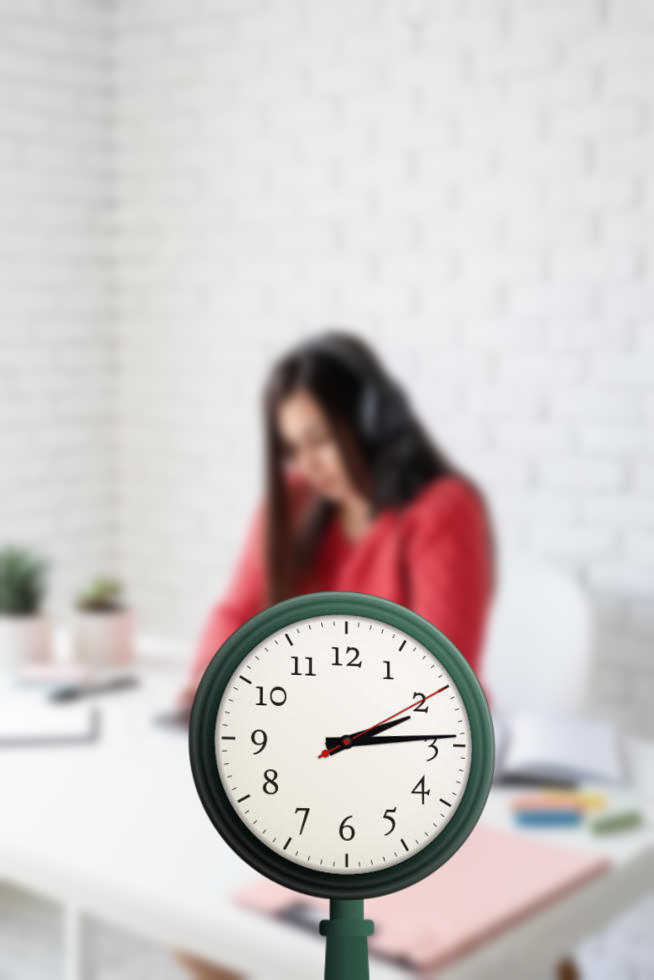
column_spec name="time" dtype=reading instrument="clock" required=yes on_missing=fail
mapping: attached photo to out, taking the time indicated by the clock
2:14:10
